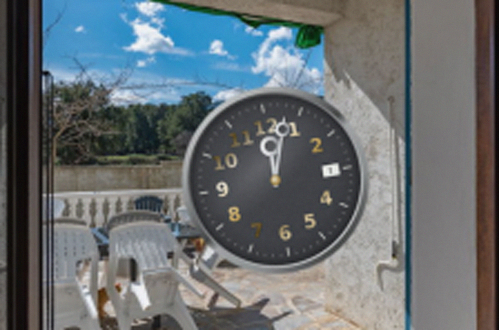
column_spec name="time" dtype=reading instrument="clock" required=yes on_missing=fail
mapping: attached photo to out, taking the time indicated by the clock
12:03
